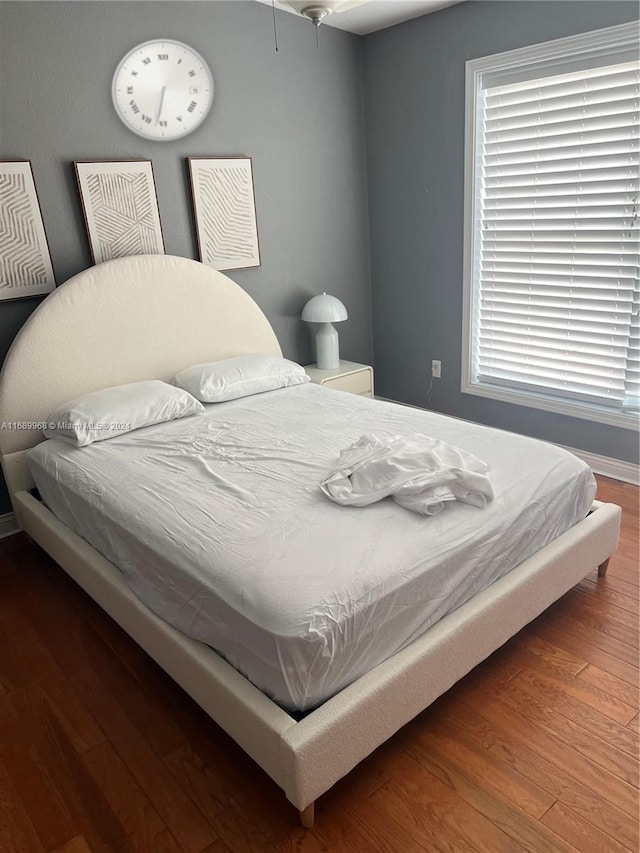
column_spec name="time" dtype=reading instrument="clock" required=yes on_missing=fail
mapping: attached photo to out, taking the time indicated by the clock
6:32
